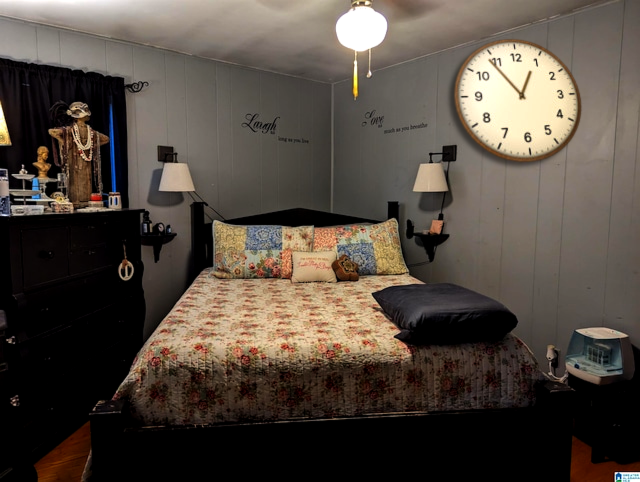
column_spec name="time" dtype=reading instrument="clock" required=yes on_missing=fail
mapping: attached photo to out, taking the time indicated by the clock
12:54
